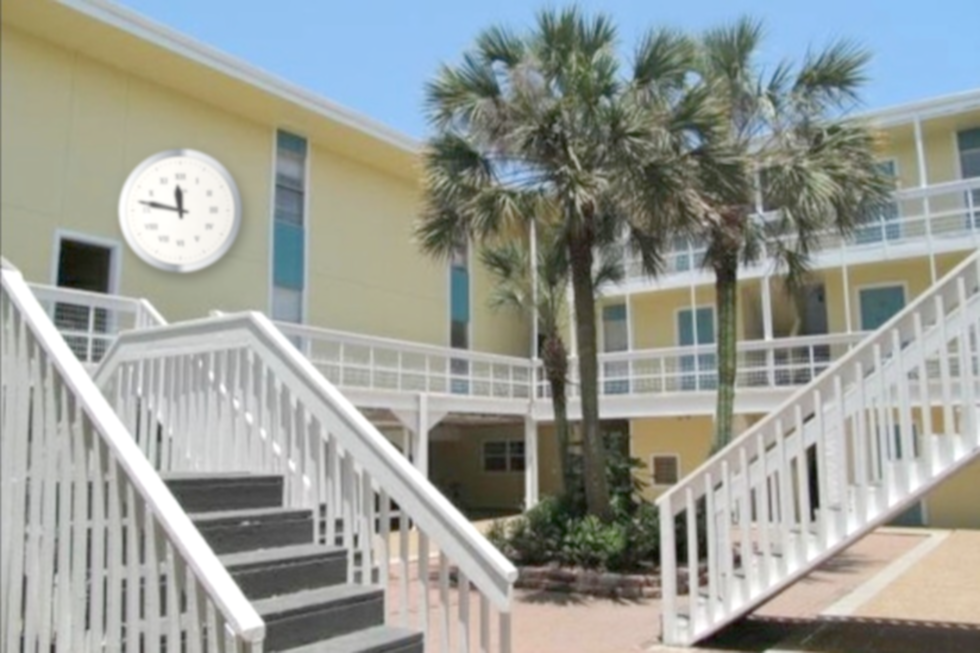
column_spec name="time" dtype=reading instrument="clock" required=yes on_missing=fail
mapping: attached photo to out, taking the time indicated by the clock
11:47
